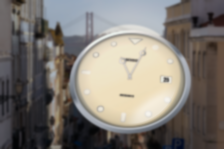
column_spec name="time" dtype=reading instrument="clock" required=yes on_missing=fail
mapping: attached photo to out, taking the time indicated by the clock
11:03
